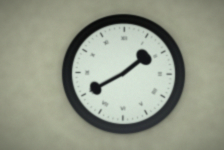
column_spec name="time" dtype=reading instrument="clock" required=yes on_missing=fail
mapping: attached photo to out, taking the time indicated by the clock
1:40
